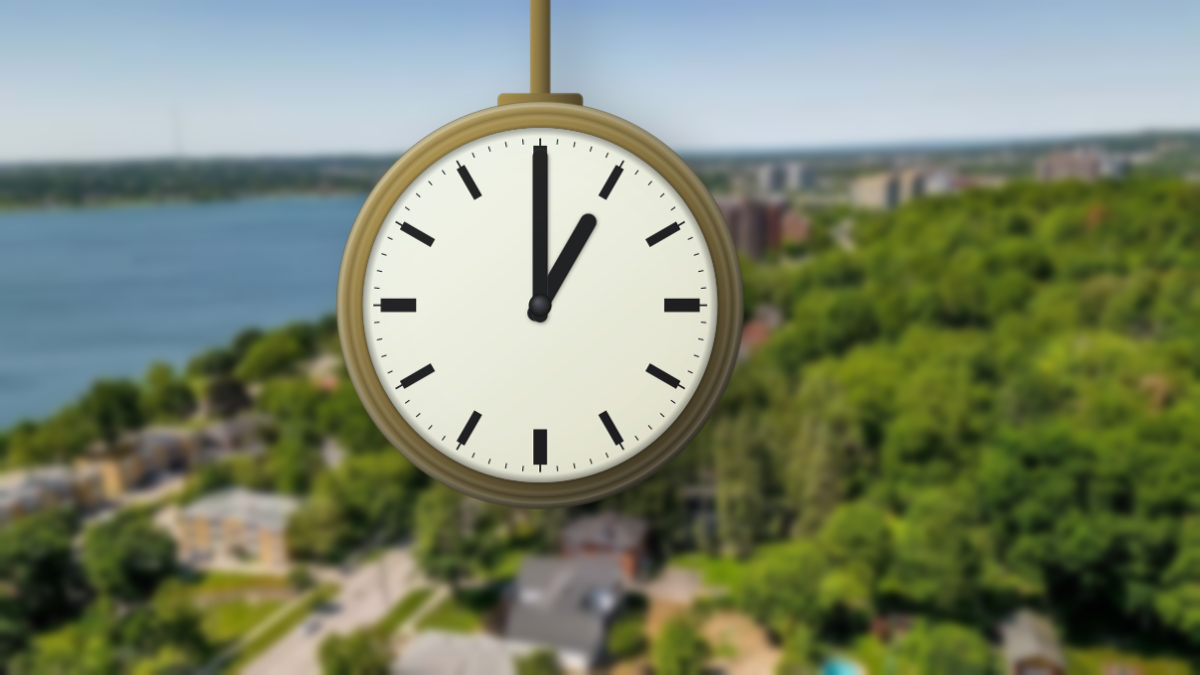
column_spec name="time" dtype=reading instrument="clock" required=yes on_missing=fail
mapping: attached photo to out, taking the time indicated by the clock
1:00
